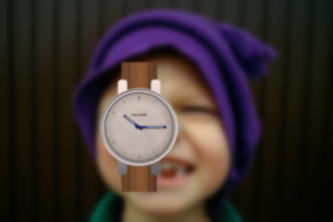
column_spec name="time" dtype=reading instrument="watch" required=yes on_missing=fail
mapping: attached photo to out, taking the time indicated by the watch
10:15
